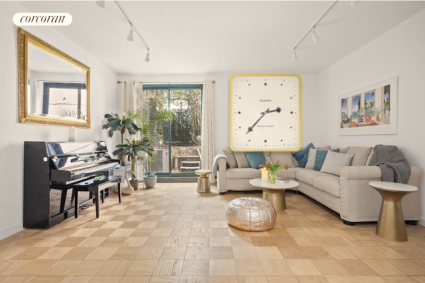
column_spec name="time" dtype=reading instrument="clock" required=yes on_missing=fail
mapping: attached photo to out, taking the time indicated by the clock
2:37
